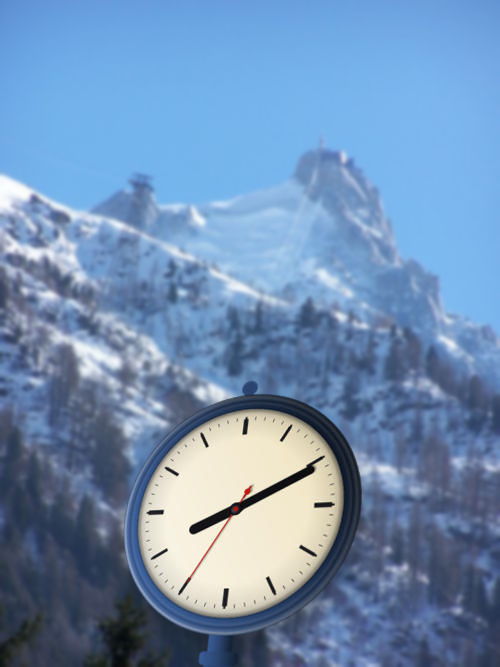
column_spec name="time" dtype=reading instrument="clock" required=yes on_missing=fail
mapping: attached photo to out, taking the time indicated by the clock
8:10:35
